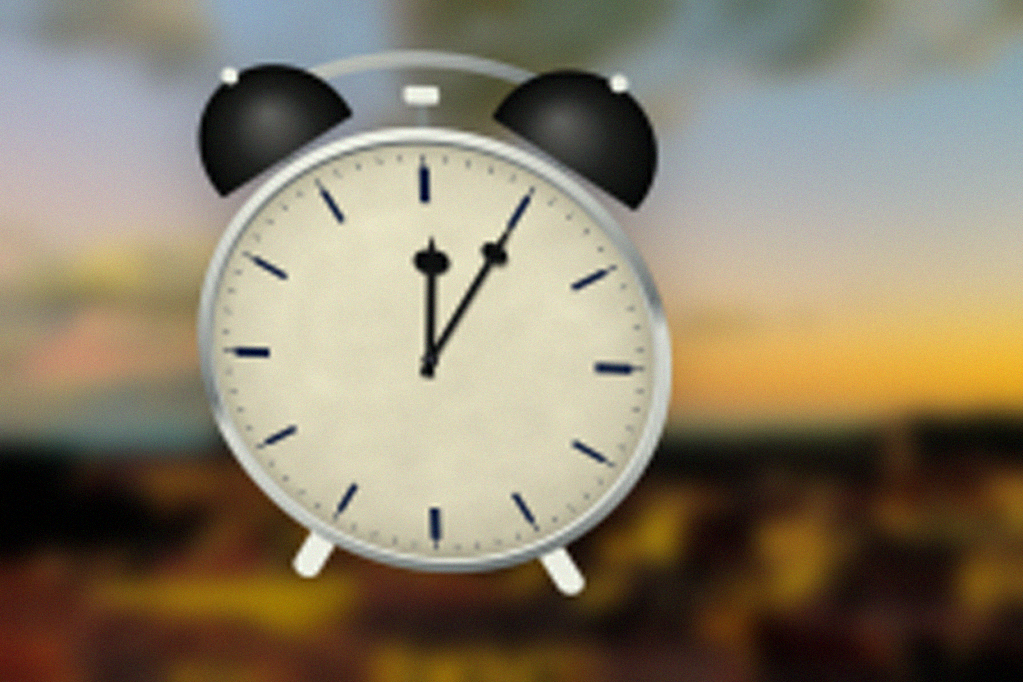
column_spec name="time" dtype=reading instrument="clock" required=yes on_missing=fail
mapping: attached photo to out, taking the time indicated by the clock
12:05
